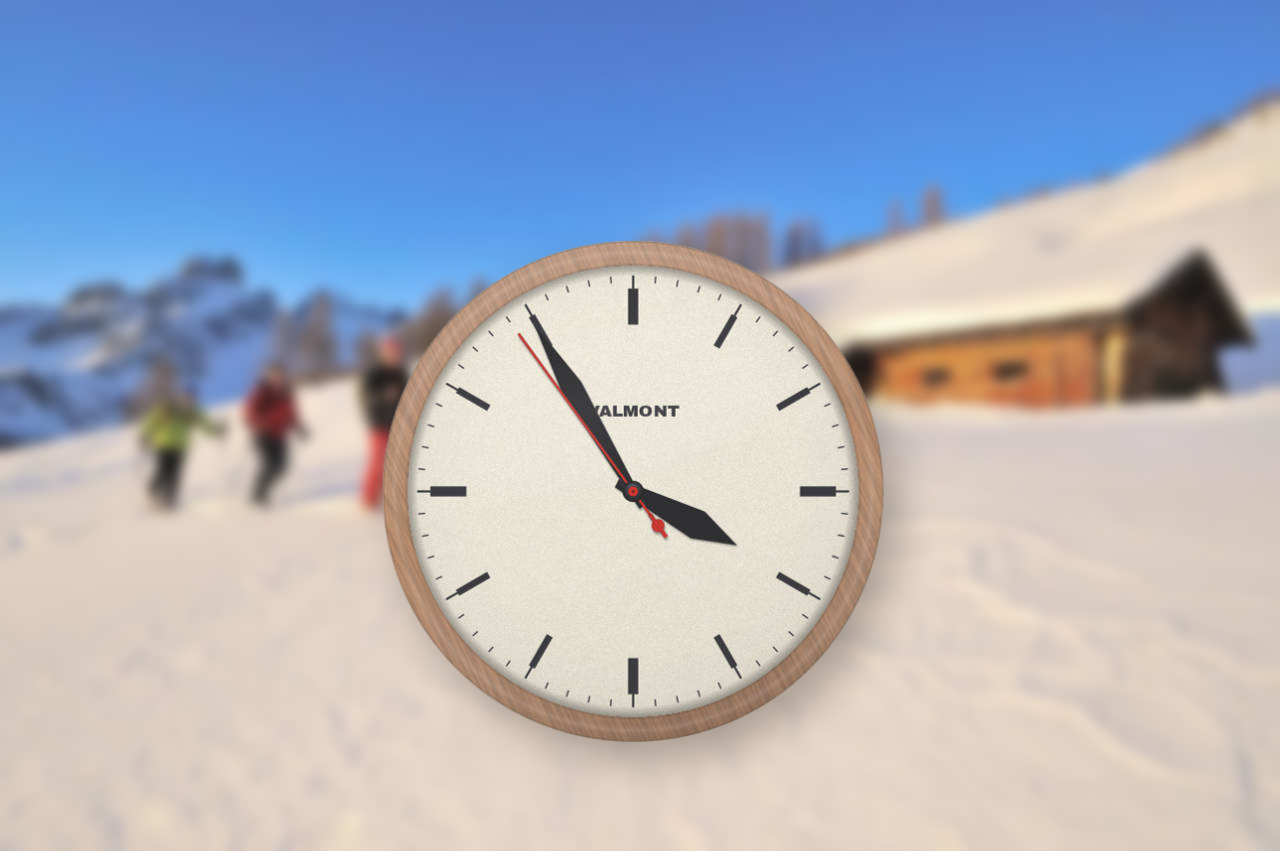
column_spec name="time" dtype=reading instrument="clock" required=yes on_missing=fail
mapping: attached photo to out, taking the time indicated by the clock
3:54:54
